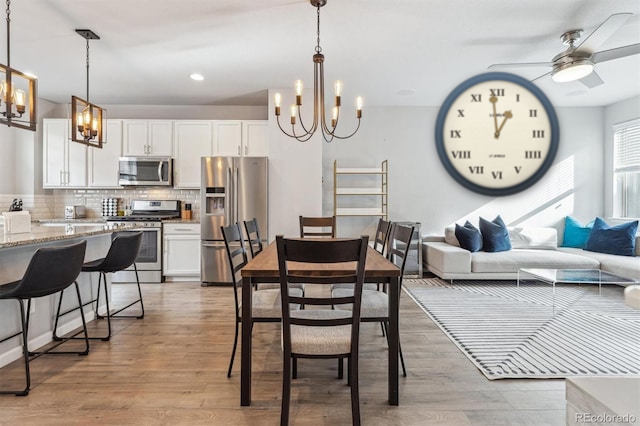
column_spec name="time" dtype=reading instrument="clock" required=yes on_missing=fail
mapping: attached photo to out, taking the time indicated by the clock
12:59
